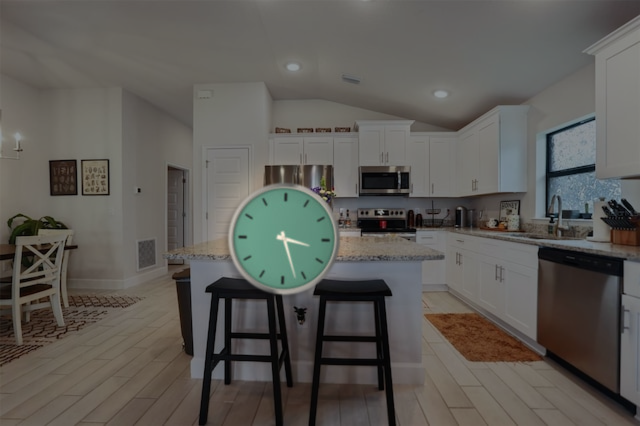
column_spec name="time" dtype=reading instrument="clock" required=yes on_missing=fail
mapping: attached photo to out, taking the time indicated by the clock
3:27
